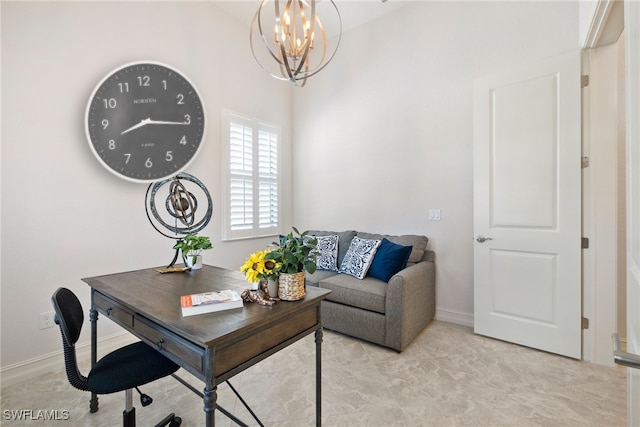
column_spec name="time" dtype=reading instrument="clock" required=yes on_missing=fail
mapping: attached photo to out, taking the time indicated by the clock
8:16
